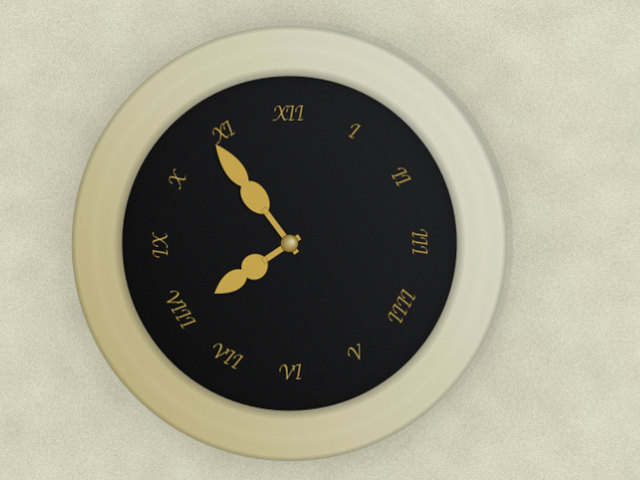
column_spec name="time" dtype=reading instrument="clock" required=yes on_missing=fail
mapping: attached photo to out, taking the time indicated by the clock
7:54
